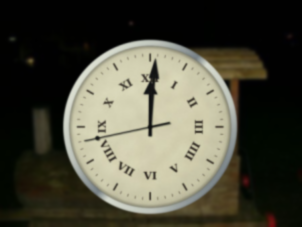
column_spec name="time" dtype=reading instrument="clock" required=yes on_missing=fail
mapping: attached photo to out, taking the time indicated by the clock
12:00:43
